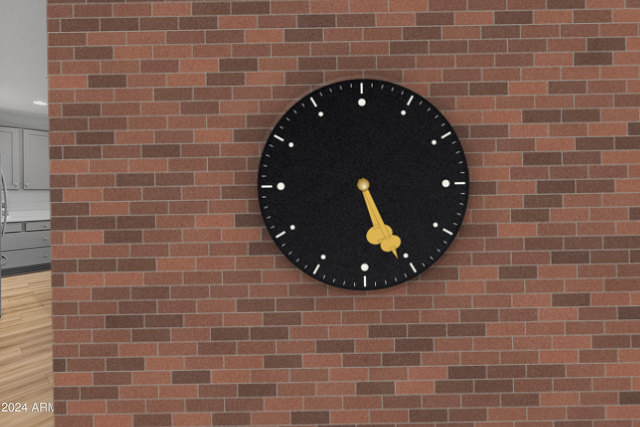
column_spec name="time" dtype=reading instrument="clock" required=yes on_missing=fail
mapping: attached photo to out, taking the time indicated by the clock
5:26
